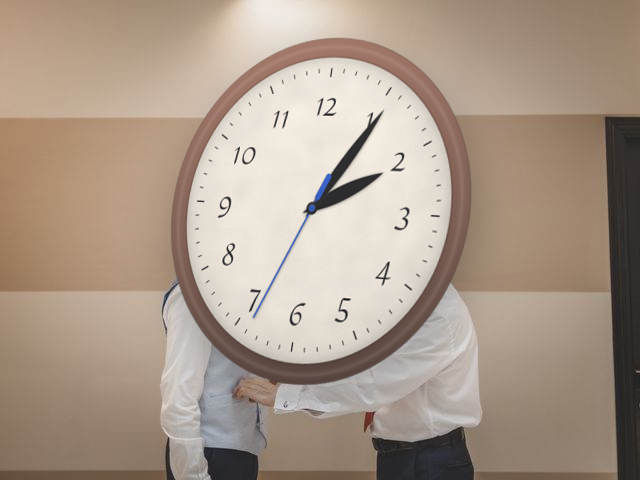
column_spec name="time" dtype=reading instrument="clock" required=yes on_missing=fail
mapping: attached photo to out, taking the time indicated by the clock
2:05:34
